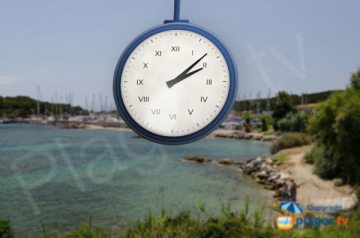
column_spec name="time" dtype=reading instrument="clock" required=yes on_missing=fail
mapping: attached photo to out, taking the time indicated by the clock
2:08
